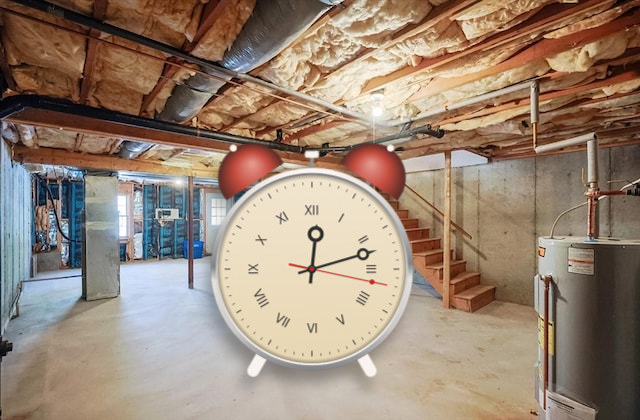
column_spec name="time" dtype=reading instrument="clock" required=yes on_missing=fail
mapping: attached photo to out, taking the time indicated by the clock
12:12:17
